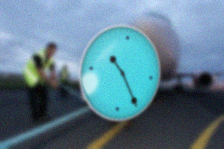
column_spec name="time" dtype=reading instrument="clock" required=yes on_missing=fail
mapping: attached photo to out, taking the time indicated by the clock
10:24
